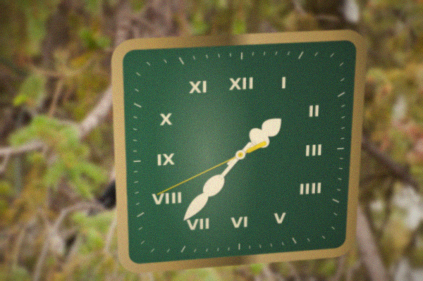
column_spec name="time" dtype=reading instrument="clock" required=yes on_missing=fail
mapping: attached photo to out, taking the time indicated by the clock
1:36:41
